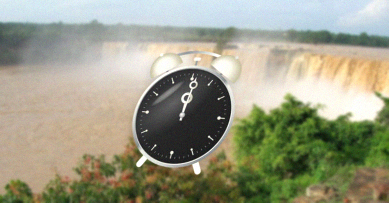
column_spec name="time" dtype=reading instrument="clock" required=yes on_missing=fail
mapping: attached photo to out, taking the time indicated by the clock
12:01
